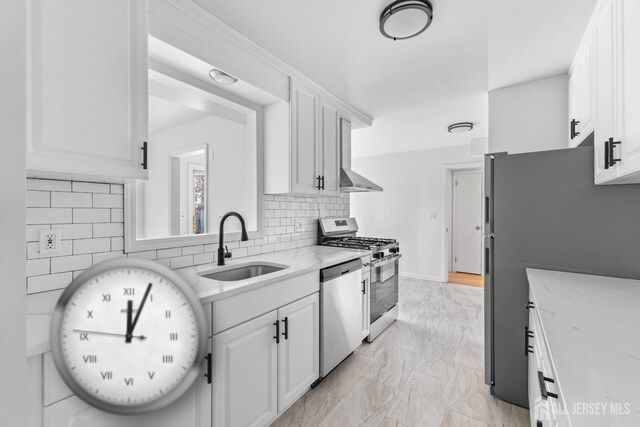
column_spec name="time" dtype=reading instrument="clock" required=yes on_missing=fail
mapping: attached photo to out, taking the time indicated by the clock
12:03:46
